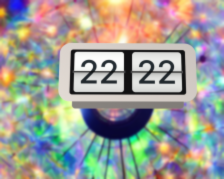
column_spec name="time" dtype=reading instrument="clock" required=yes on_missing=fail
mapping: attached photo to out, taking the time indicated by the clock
22:22
